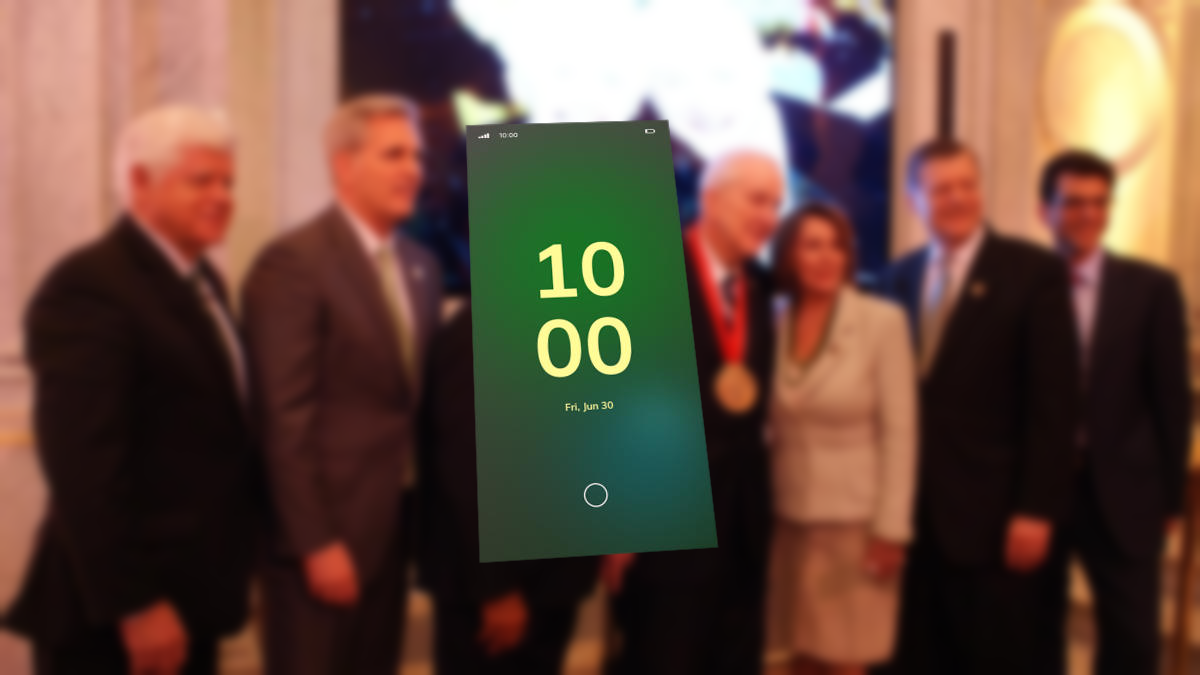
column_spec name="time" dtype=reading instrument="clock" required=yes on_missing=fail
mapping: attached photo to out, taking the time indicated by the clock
10:00
